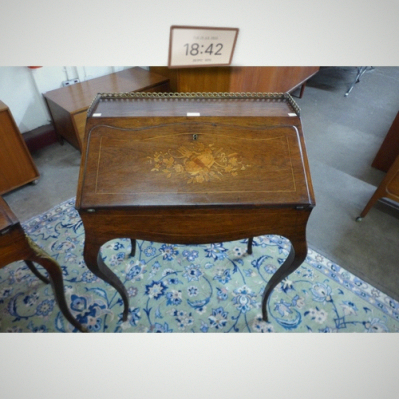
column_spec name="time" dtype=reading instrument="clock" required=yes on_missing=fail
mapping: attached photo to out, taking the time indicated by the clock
18:42
